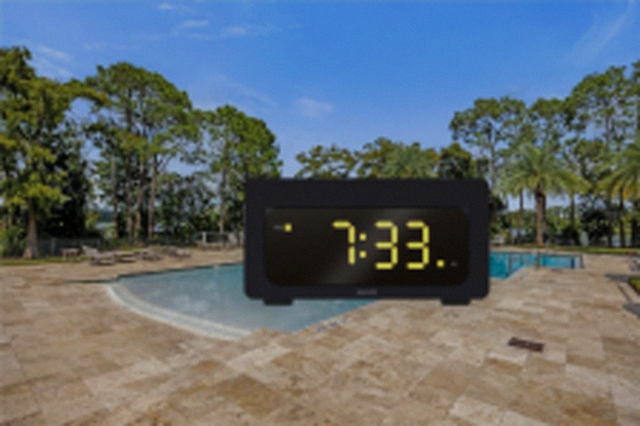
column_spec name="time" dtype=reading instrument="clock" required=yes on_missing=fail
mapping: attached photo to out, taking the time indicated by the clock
7:33
